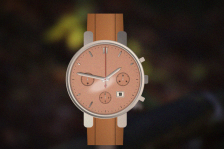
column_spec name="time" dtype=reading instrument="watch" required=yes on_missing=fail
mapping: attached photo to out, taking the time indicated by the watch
1:47
